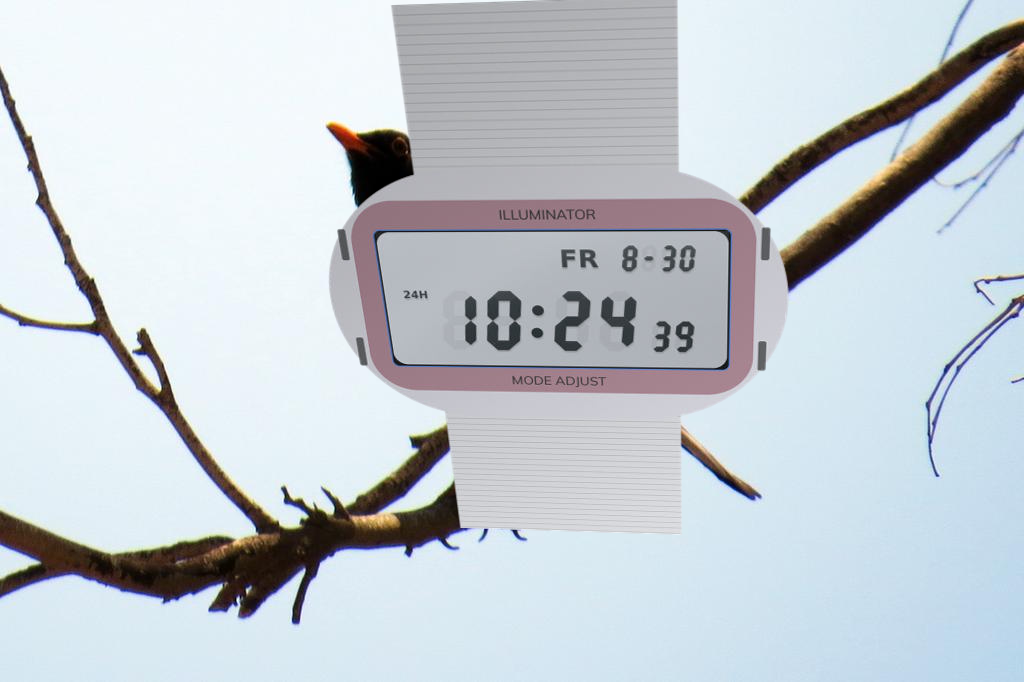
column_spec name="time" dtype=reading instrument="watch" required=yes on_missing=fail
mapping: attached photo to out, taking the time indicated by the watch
10:24:39
